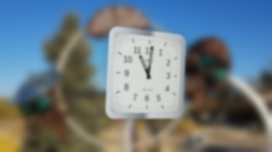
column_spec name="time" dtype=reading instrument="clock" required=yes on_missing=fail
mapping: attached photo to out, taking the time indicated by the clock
11:01
